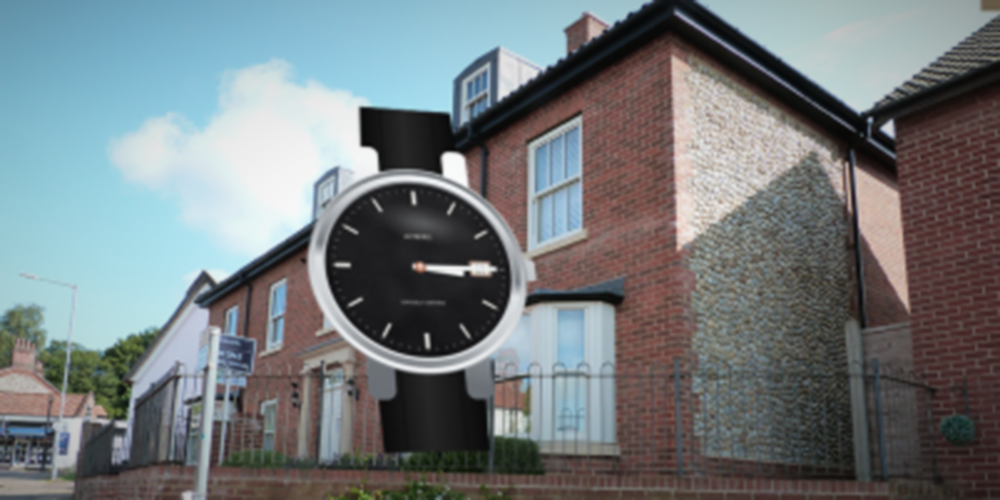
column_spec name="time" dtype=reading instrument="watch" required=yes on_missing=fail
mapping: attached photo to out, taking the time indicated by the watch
3:15
